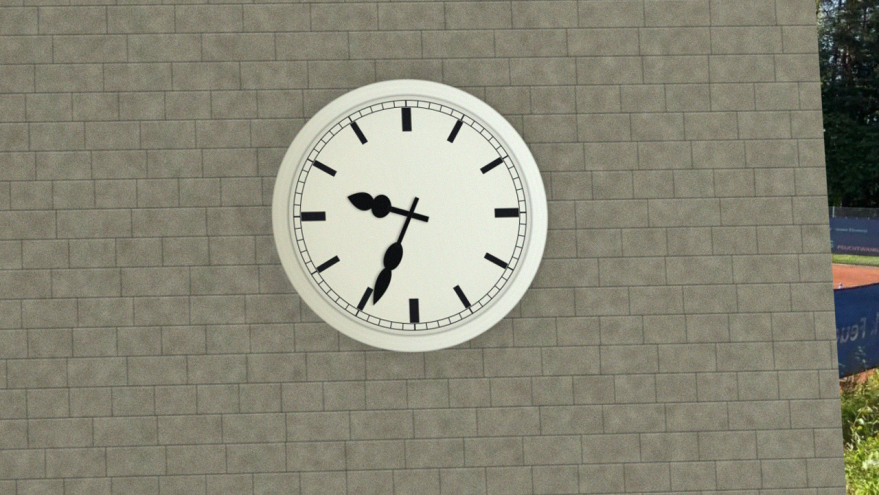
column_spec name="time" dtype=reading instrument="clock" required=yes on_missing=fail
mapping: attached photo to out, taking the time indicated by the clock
9:34
